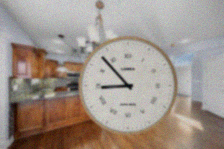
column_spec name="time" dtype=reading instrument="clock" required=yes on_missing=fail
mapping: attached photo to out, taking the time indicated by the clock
8:53
